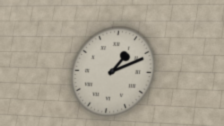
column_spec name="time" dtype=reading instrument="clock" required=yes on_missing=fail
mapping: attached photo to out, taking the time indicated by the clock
1:11
